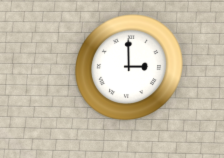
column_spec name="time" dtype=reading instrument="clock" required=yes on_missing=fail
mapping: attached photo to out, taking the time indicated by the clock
2:59
